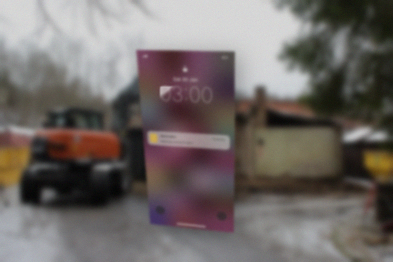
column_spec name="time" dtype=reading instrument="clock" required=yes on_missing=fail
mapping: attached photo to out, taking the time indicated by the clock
3:00
